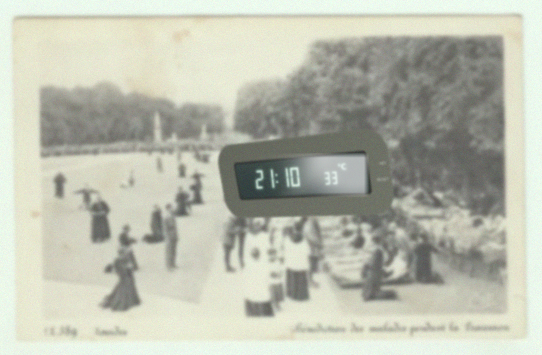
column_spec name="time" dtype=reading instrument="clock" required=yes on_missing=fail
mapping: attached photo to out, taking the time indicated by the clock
21:10
